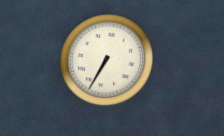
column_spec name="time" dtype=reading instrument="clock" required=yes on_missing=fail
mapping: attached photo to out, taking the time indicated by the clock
6:33
